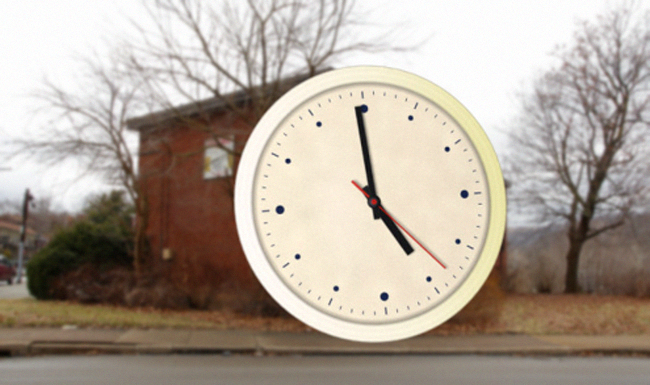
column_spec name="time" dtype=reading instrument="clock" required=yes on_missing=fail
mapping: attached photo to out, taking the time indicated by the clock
4:59:23
